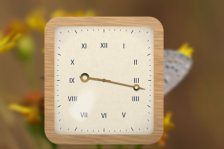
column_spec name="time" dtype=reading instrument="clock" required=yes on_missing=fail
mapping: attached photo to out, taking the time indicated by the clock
9:17
